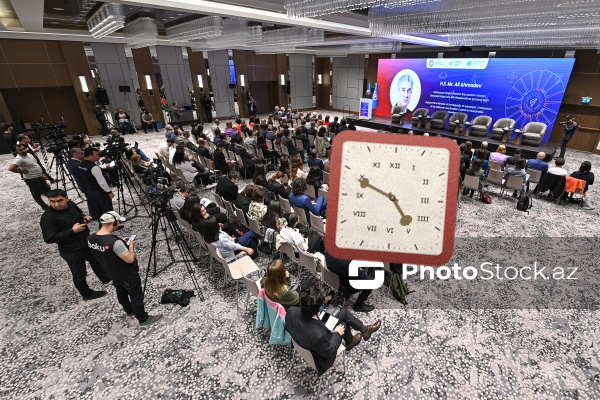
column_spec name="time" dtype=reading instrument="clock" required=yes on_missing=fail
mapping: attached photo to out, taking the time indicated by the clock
4:49
